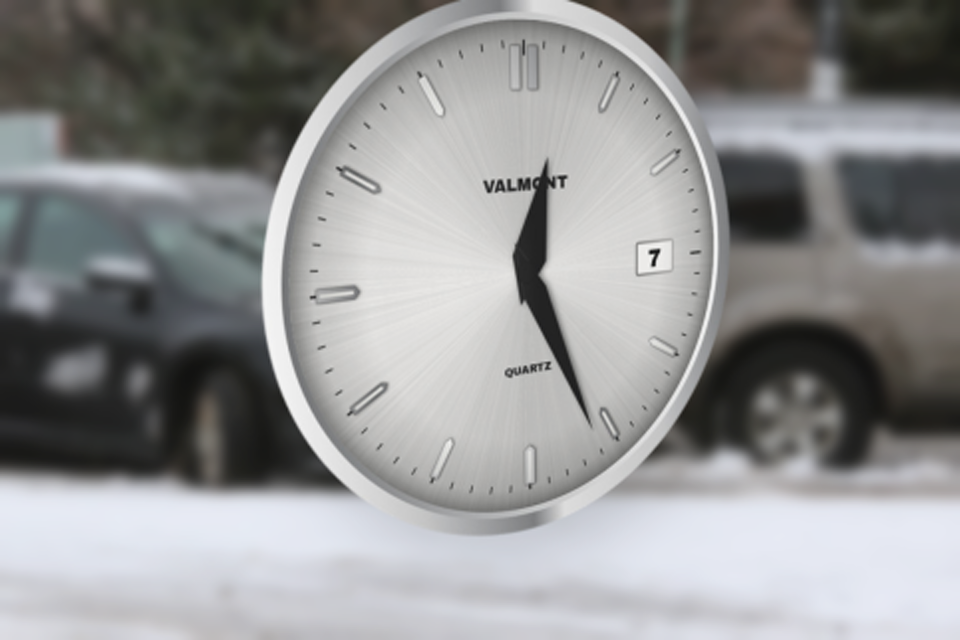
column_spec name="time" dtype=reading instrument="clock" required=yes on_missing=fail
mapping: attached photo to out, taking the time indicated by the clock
12:26
